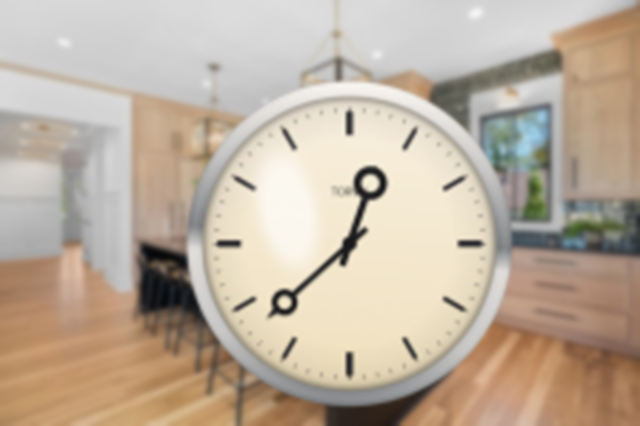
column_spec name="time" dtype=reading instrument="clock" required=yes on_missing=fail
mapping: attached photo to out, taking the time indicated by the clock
12:38
